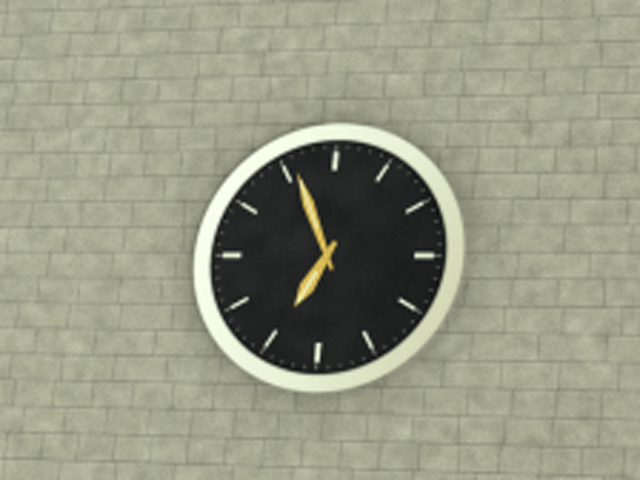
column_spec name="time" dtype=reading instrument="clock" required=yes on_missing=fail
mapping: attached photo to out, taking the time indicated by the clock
6:56
